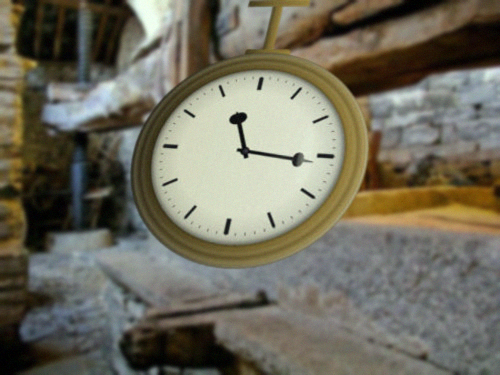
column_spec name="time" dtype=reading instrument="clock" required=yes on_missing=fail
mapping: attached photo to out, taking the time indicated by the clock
11:16
